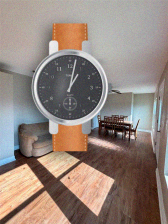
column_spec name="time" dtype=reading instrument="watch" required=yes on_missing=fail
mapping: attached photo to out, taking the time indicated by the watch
1:02
